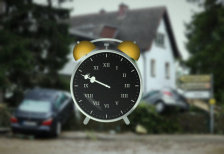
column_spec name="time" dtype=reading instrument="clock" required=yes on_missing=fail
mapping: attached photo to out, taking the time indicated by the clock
9:49
